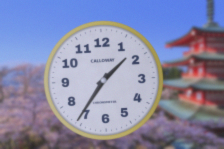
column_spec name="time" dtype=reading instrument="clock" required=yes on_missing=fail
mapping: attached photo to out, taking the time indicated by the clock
1:36
